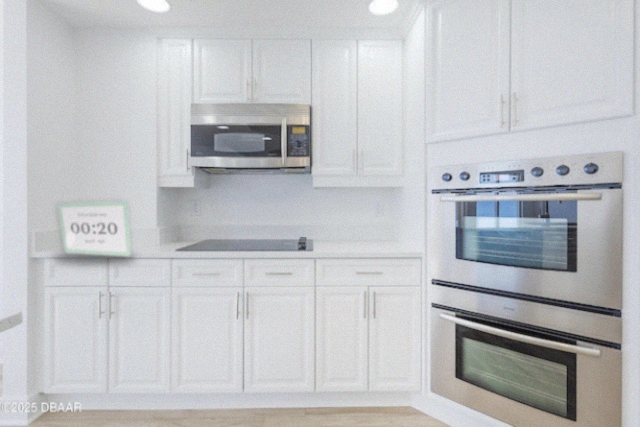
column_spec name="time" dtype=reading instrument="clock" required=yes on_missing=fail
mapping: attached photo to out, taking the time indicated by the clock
0:20
